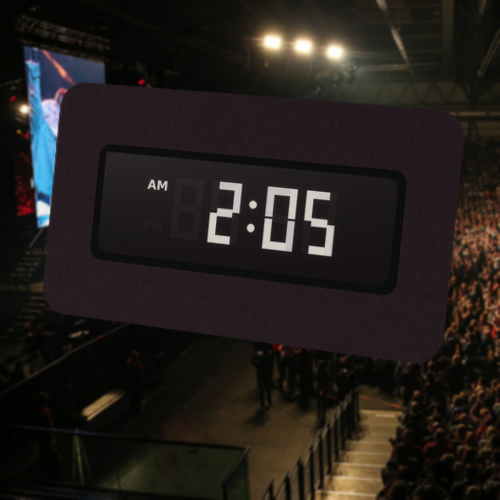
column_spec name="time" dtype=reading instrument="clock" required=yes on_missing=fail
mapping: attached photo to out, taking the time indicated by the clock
2:05
